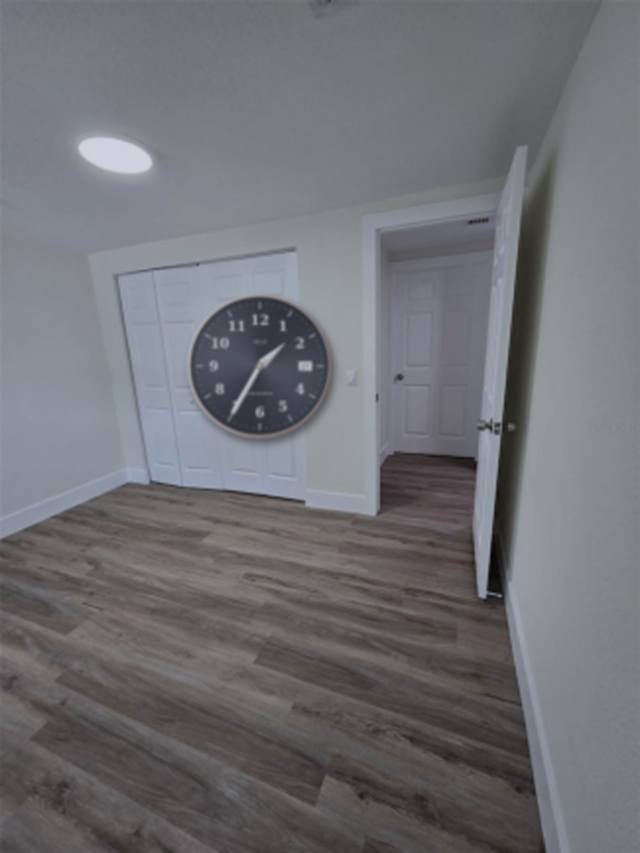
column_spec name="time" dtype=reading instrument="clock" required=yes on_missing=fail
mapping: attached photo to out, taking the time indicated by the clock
1:35
